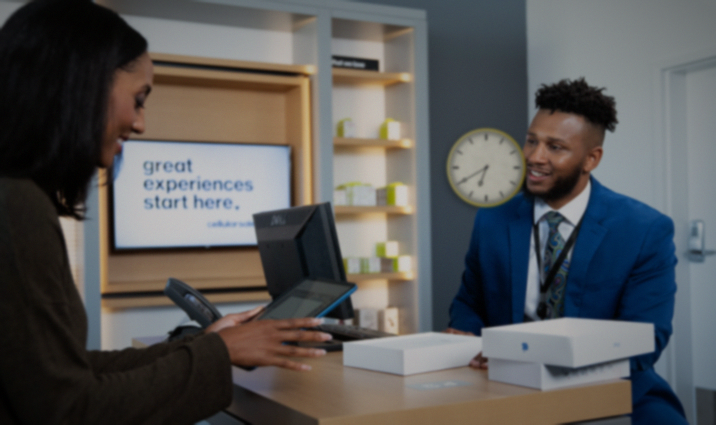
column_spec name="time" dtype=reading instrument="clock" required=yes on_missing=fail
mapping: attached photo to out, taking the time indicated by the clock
6:40
